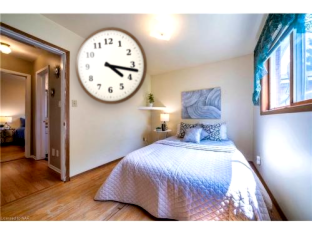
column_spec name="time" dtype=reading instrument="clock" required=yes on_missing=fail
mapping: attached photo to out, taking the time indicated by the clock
4:17
